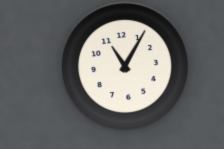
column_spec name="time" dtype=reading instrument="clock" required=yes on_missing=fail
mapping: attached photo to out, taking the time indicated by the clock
11:06
